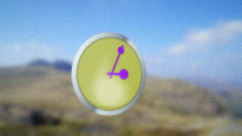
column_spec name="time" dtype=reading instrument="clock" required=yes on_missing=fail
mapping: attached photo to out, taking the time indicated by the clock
3:04
